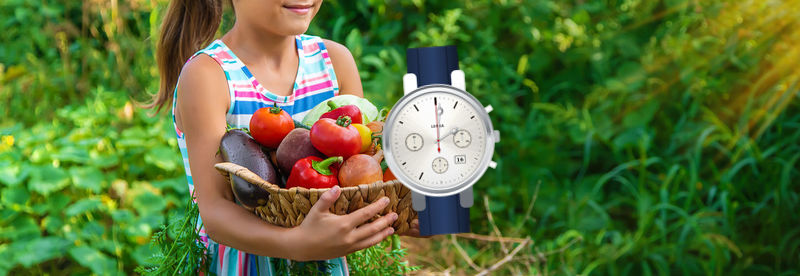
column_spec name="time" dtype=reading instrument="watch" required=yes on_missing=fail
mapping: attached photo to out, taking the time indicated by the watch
2:01
